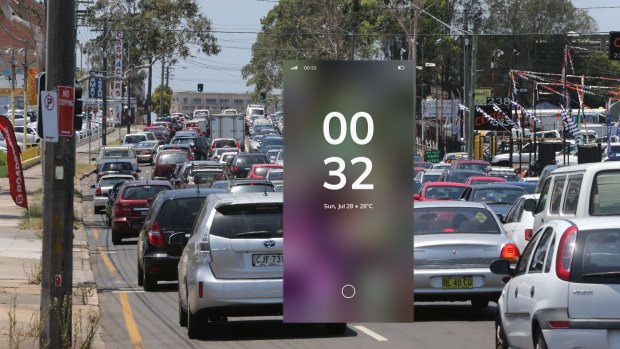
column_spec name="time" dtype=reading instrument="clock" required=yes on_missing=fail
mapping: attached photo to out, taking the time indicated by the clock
0:32
